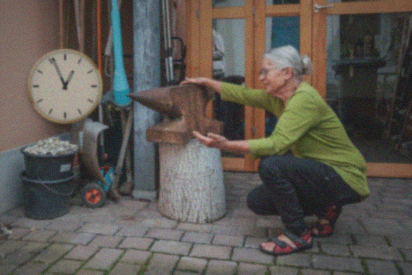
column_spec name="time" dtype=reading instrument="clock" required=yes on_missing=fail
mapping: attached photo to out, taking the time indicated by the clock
12:56
